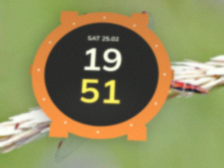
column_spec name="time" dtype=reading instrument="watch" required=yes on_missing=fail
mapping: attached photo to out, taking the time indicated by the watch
19:51
